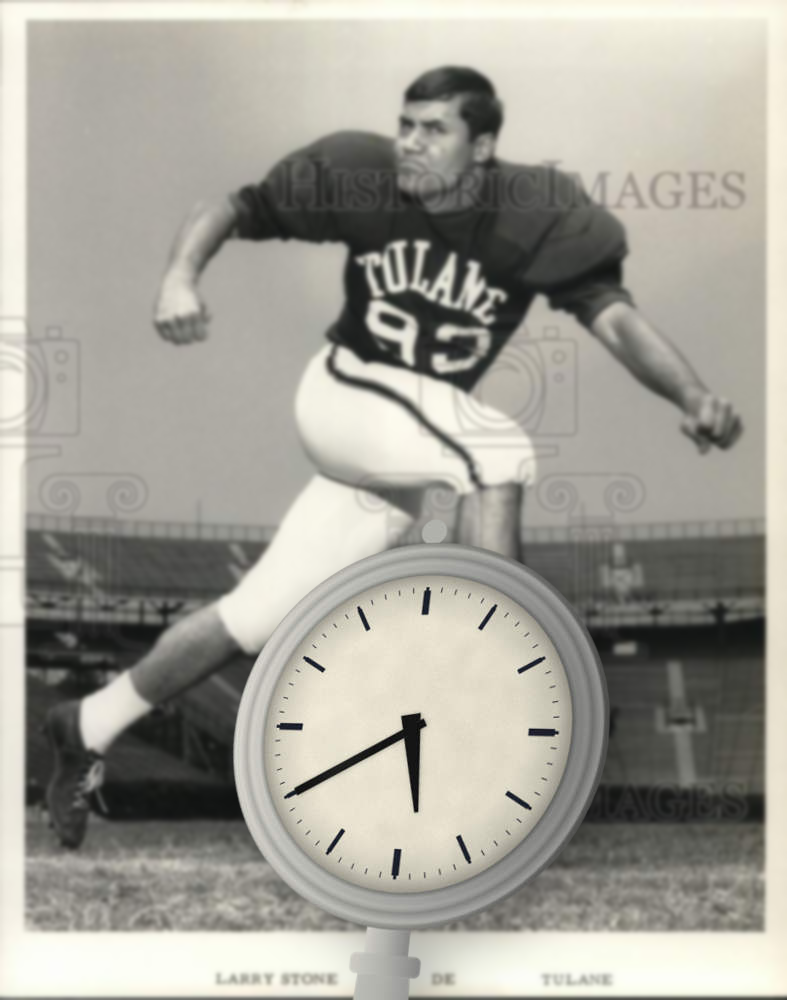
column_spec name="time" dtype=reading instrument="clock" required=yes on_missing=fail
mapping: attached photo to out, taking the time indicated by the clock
5:40
